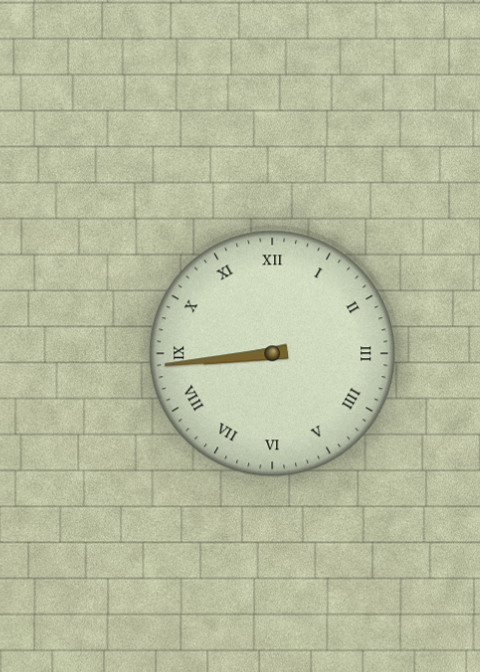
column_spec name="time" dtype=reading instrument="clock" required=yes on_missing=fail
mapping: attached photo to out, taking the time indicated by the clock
8:44
